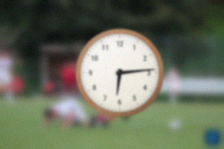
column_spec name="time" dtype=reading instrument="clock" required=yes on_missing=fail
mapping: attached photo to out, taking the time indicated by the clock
6:14
